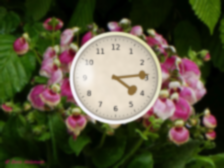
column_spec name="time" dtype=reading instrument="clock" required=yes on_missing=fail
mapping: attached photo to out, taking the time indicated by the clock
4:14
